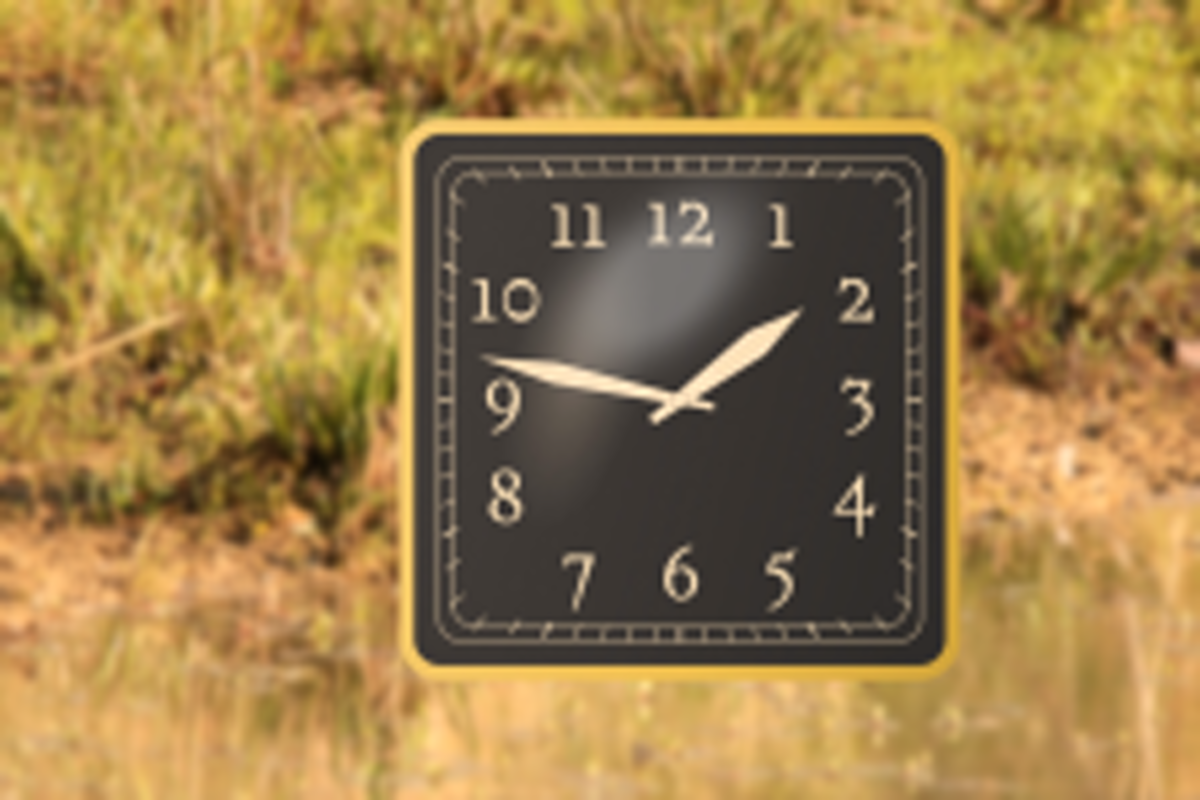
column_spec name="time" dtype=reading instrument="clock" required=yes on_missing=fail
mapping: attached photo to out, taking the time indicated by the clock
1:47
